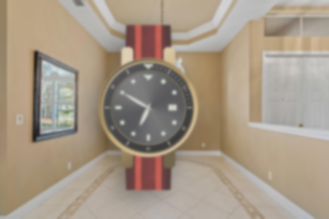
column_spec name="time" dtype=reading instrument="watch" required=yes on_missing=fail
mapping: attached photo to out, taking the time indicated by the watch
6:50
